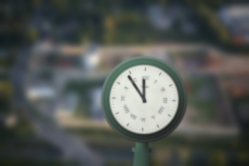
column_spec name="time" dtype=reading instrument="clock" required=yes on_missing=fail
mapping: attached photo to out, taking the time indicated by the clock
11:54
